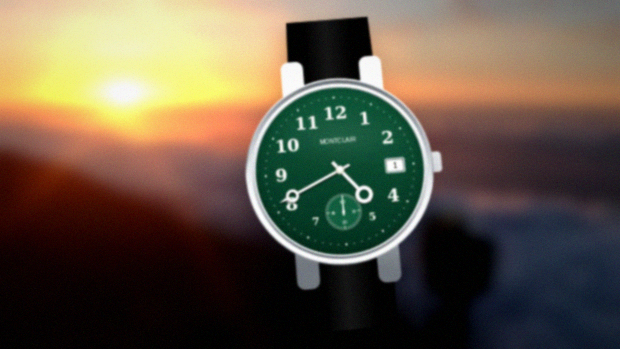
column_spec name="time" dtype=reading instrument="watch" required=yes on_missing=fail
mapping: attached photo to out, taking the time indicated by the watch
4:41
